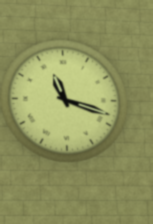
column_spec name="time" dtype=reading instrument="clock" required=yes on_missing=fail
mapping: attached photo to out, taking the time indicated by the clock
11:18
